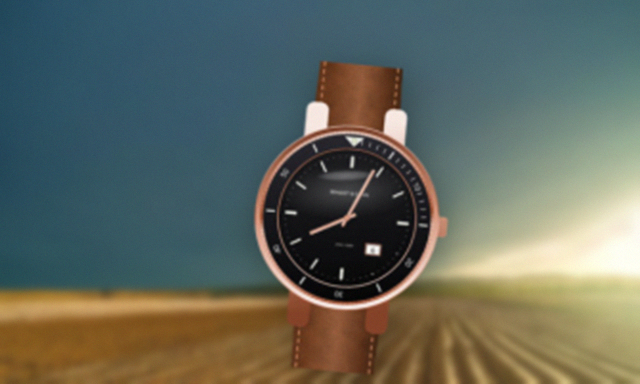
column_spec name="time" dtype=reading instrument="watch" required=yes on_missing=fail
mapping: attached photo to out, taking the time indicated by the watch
8:04
